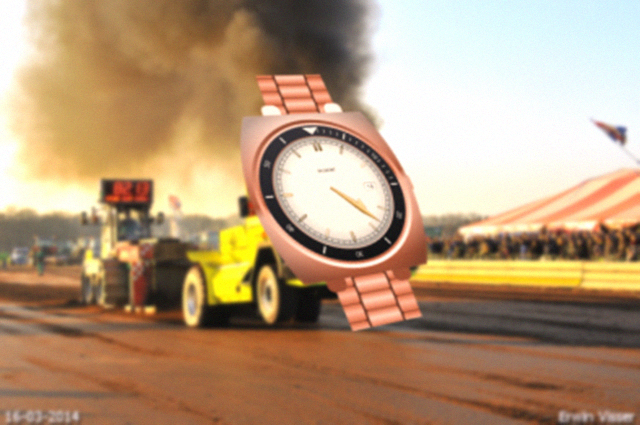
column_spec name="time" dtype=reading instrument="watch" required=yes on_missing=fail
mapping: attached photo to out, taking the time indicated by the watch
4:23
